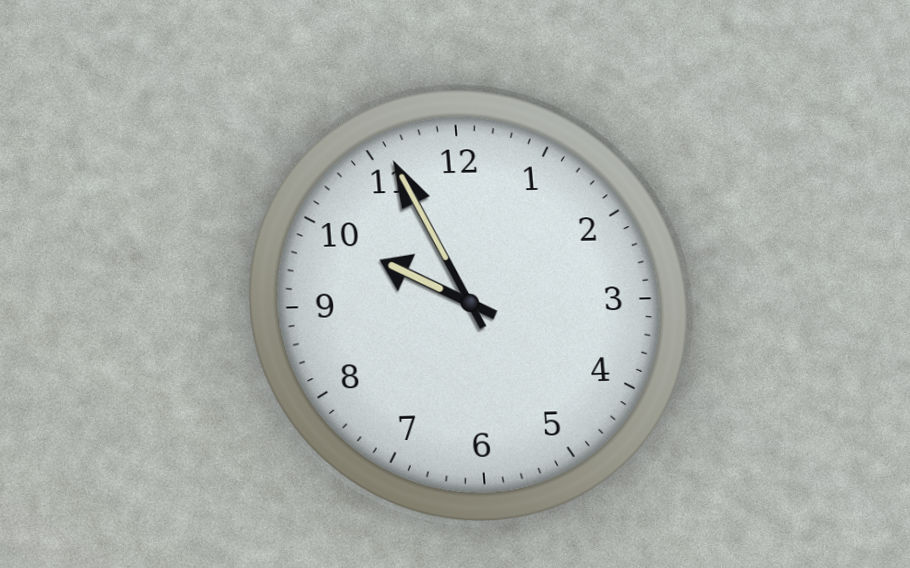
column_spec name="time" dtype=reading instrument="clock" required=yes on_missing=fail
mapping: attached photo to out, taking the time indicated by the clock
9:56
